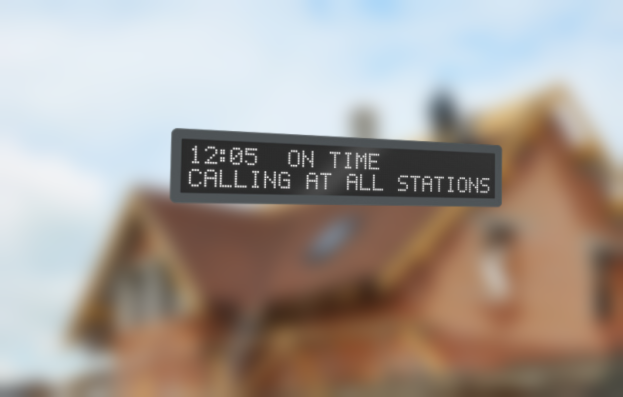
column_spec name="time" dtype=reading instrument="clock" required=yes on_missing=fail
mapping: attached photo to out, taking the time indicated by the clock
12:05
